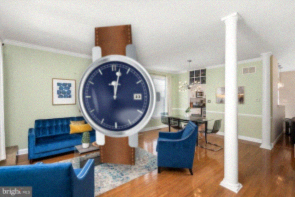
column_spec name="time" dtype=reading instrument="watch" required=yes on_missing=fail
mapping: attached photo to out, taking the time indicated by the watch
12:02
